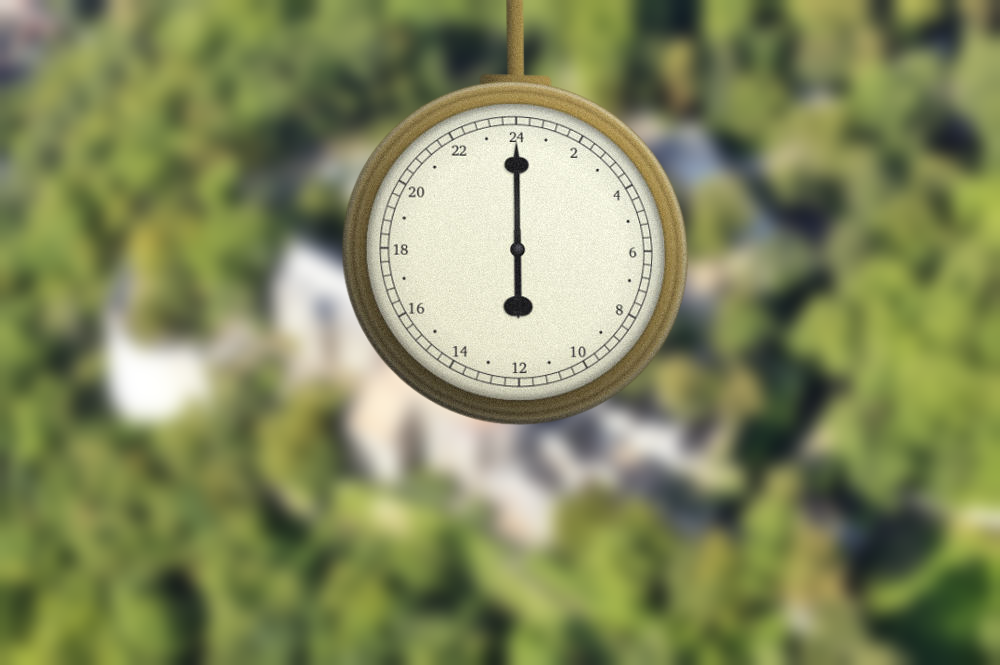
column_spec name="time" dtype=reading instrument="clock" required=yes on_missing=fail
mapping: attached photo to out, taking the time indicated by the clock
12:00
